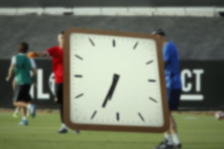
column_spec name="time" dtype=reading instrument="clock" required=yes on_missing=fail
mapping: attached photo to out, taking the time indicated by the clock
6:34
